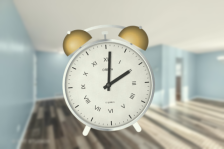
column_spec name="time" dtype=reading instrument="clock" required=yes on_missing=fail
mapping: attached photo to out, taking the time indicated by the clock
2:01
